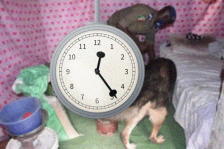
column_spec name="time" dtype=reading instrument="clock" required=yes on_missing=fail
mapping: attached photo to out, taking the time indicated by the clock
12:24
